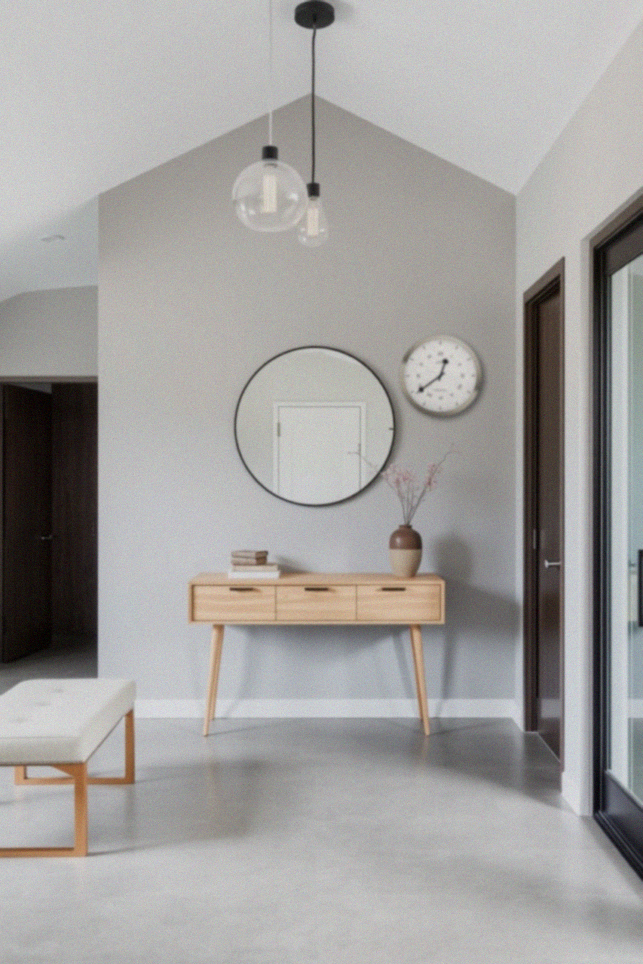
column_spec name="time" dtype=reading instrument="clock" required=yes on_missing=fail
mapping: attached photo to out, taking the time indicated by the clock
12:39
